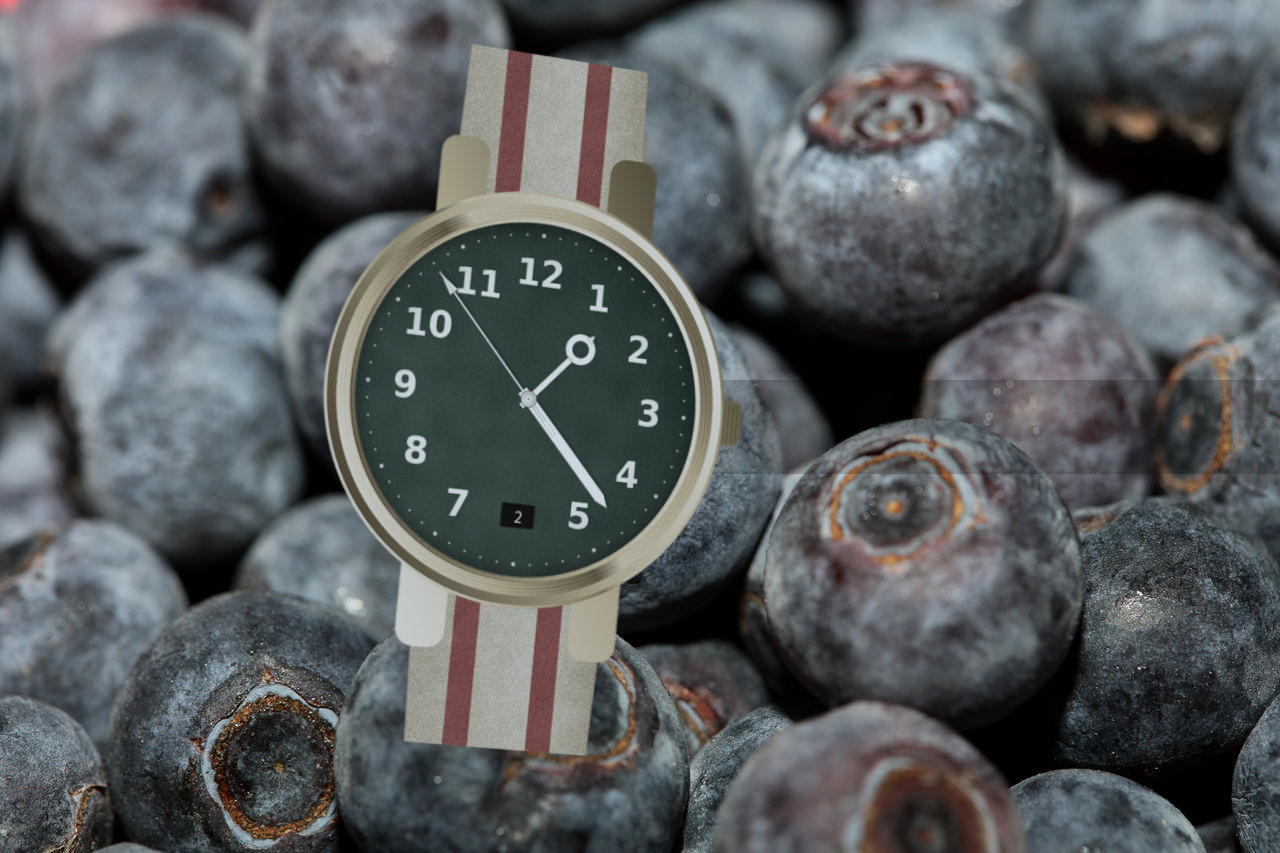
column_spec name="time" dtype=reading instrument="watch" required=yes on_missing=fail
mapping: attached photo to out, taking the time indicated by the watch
1:22:53
